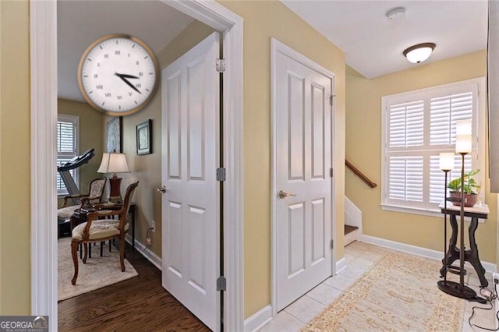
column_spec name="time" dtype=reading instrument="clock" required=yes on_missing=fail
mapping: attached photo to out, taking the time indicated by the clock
3:22
